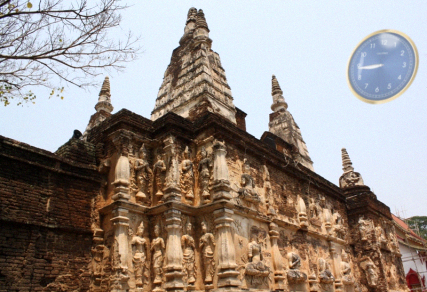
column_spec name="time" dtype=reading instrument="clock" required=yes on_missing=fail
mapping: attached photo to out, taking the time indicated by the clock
8:44
